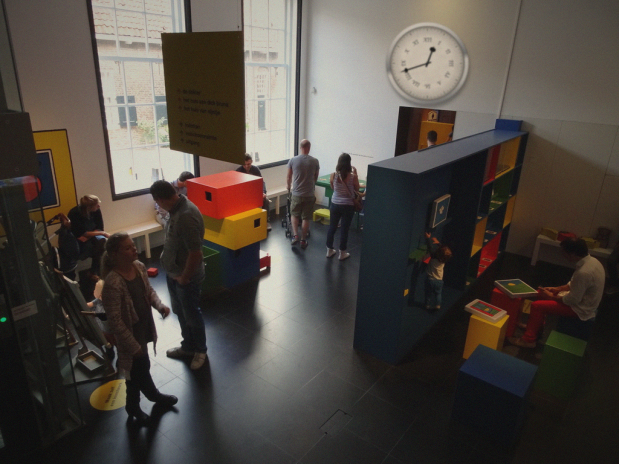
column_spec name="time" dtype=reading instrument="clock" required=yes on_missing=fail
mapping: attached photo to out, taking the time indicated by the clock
12:42
